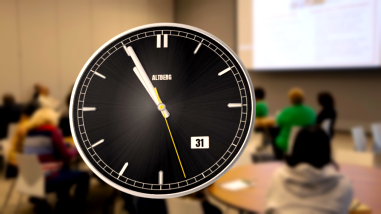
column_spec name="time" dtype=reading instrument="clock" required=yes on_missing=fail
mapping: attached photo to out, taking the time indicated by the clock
10:55:27
